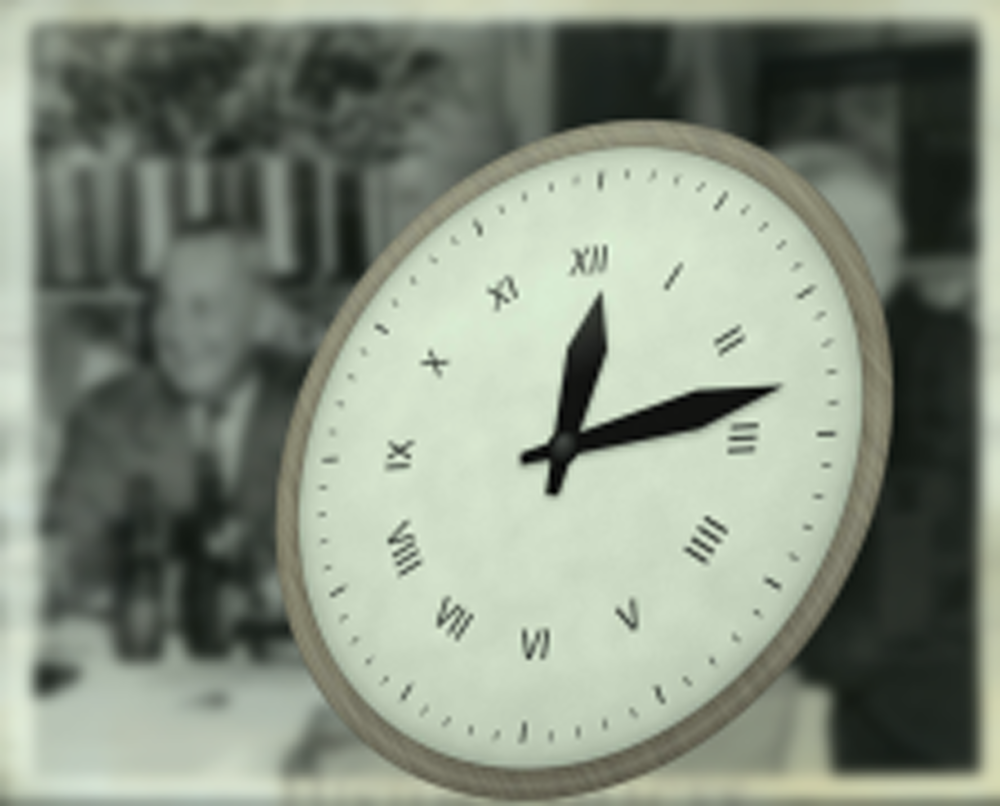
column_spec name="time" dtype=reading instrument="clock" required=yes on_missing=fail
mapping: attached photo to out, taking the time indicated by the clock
12:13
